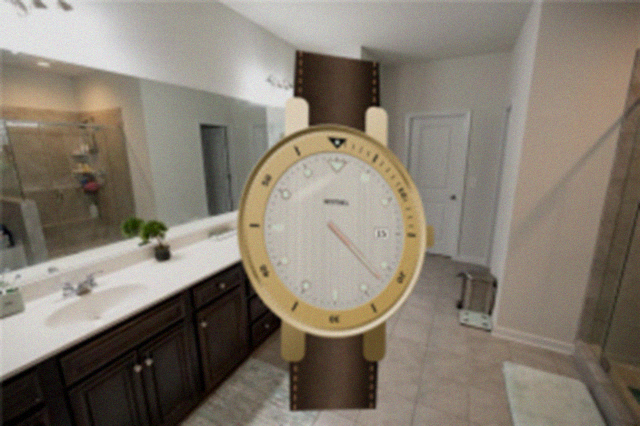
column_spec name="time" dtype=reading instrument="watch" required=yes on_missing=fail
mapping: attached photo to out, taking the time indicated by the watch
4:22
